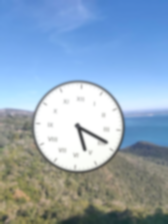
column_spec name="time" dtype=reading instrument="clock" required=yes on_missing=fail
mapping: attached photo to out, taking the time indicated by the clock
5:19
